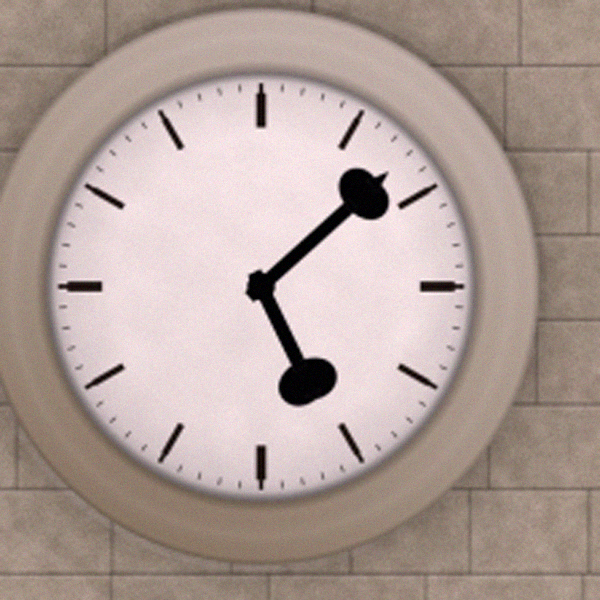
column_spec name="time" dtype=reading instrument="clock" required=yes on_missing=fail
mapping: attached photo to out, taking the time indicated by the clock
5:08
